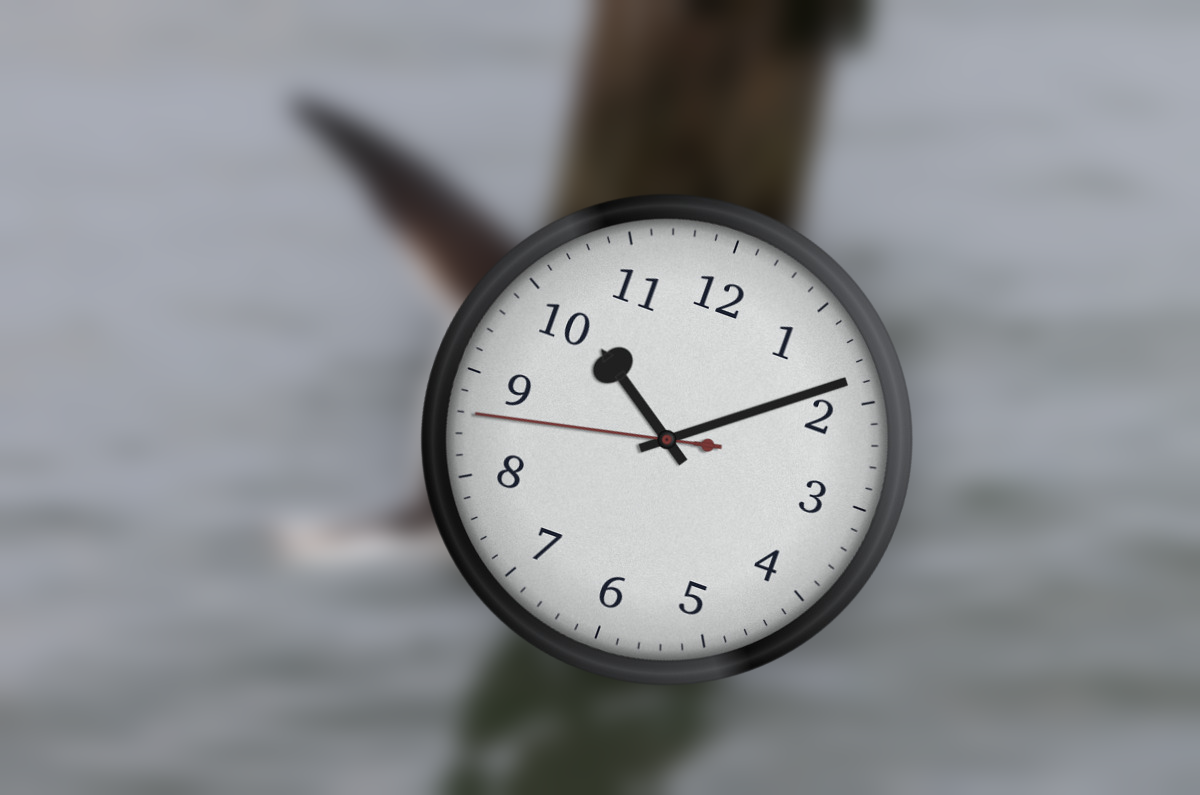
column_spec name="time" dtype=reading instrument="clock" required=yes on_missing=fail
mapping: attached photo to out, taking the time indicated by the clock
10:08:43
